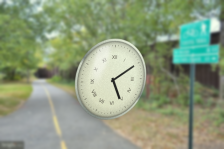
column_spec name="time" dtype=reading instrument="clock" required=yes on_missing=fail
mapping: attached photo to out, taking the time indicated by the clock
5:10
